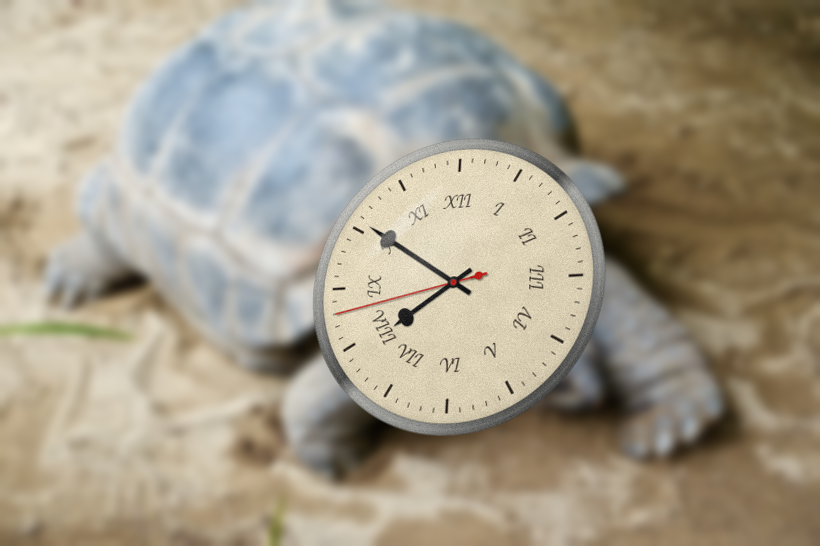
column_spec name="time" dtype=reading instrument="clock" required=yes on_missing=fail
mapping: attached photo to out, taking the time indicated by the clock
7:50:43
